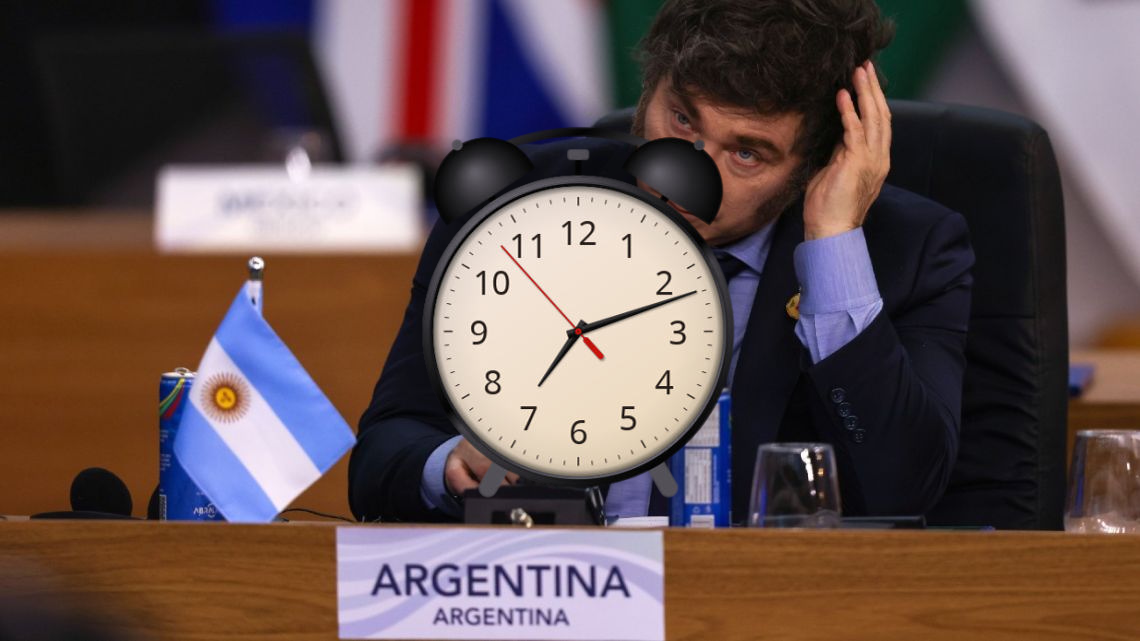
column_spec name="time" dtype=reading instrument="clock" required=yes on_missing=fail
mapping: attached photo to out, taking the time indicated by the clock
7:11:53
